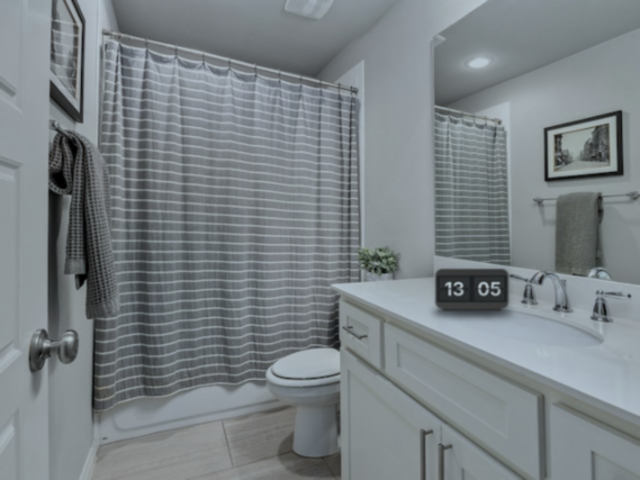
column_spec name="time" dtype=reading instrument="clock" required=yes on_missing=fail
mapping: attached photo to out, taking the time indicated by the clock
13:05
